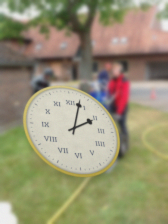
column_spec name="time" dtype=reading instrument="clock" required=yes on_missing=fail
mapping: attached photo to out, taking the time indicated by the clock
2:03
